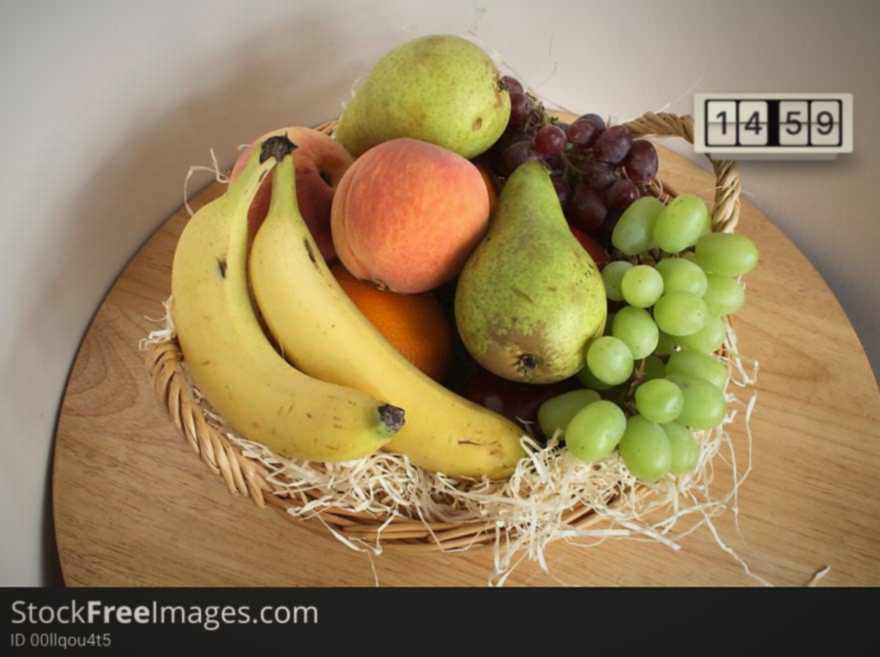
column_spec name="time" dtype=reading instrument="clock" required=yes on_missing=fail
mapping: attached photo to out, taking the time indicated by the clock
14:59
